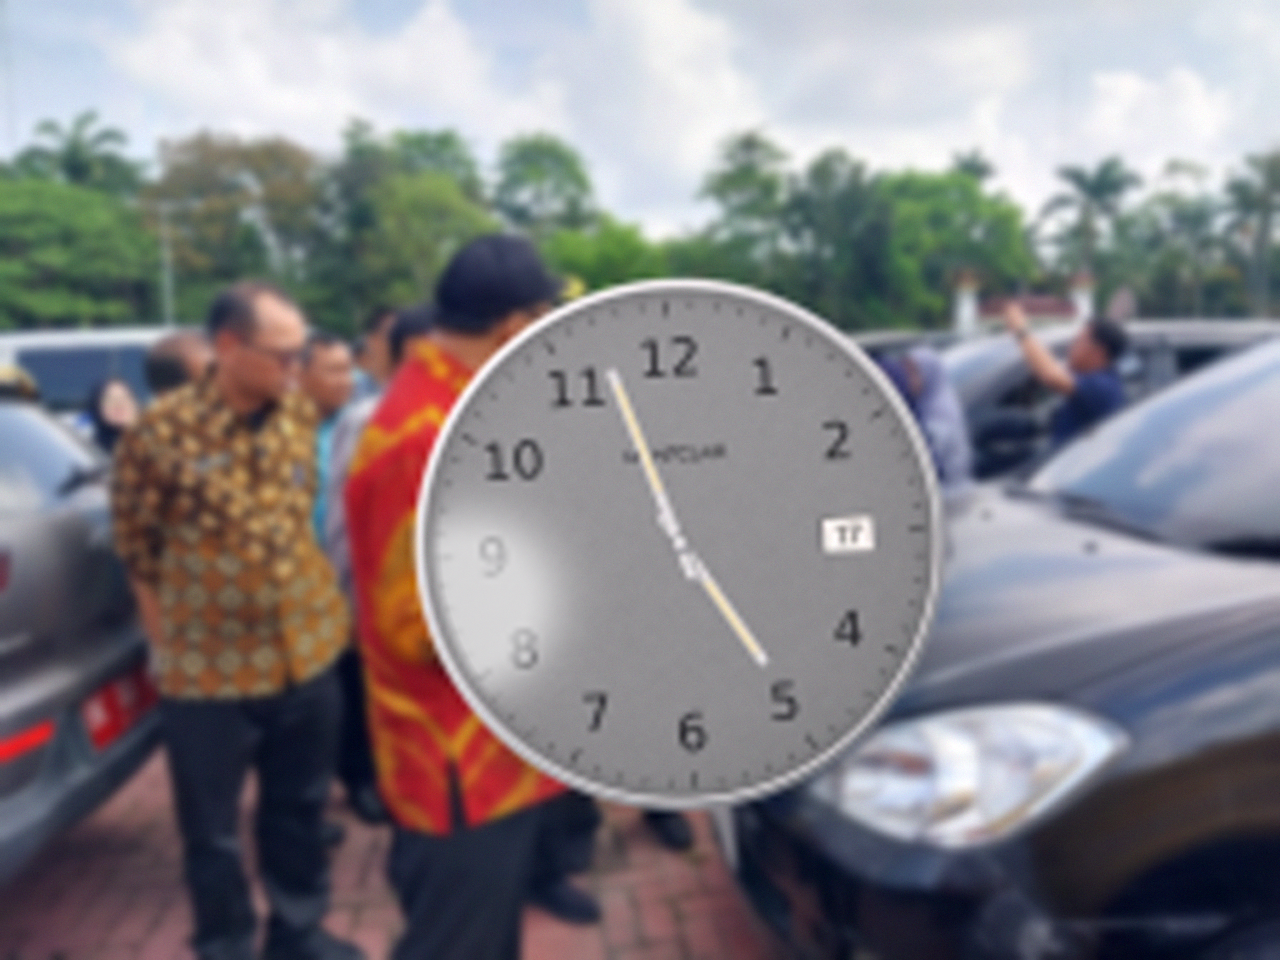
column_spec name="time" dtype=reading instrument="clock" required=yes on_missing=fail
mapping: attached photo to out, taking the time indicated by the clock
4:57
